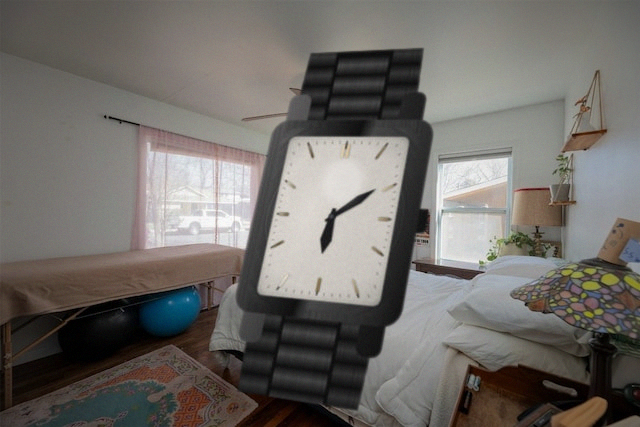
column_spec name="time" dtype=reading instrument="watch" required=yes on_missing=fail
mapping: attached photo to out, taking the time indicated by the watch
6:09
